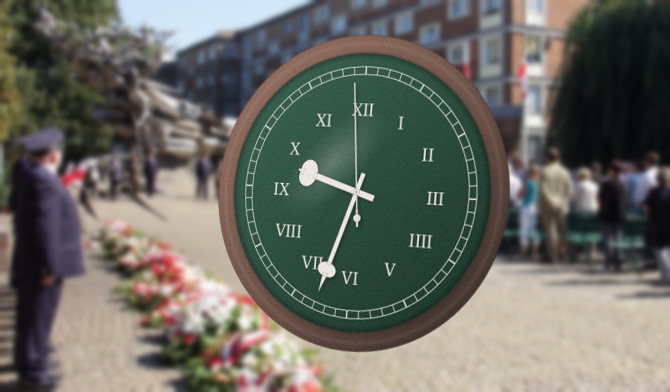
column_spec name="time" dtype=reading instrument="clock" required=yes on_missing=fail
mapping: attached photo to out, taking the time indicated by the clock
9:32:59
